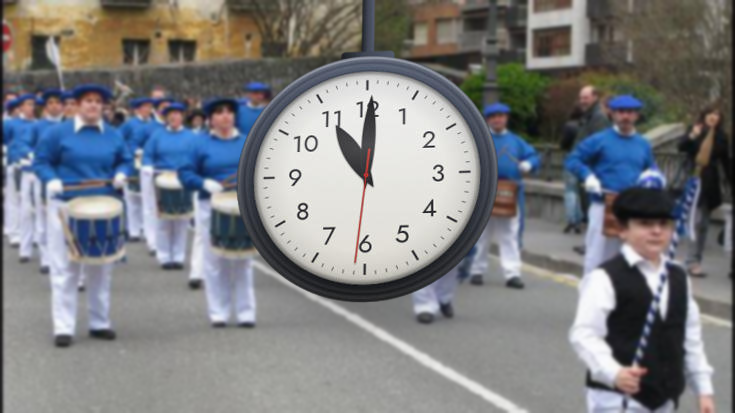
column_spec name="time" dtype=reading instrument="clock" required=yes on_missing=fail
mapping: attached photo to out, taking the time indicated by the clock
11:00:31
